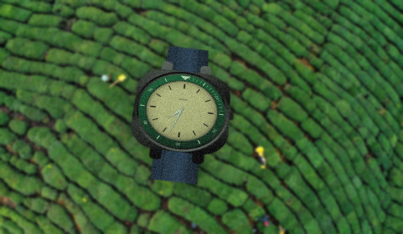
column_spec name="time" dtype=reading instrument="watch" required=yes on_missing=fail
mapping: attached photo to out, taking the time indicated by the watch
7:33
